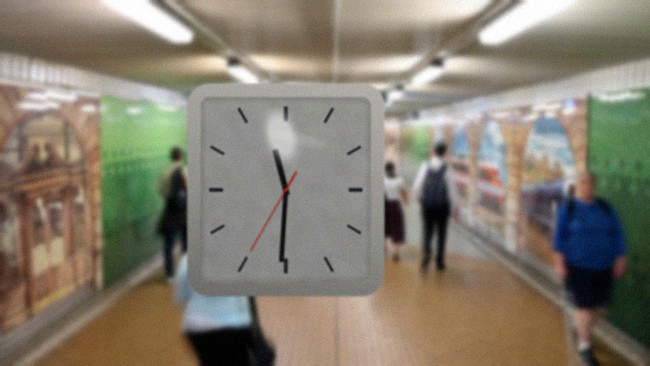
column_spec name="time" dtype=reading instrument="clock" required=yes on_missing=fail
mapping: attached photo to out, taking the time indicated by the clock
11:30:35
